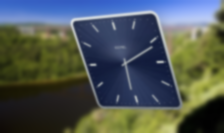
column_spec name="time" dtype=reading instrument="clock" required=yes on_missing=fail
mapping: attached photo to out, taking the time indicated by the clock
6:11
